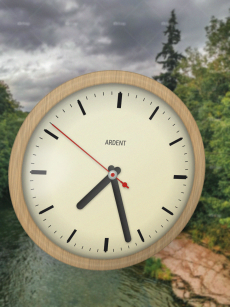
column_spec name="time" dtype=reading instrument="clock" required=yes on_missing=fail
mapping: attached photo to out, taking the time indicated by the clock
7:26:51
